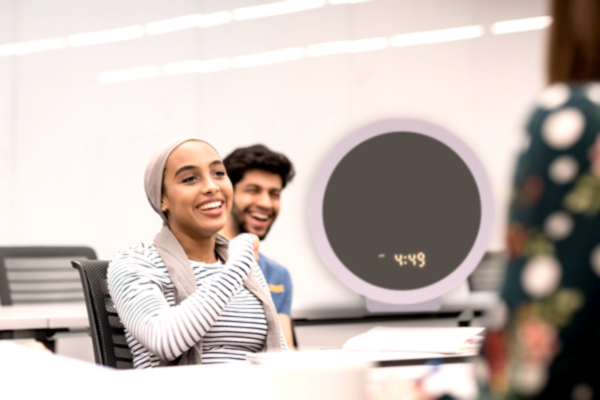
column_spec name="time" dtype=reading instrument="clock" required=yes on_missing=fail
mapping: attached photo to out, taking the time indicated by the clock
4:49
